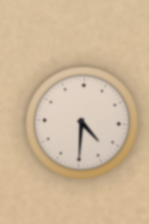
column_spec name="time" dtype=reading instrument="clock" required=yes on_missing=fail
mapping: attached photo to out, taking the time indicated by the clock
4:30
